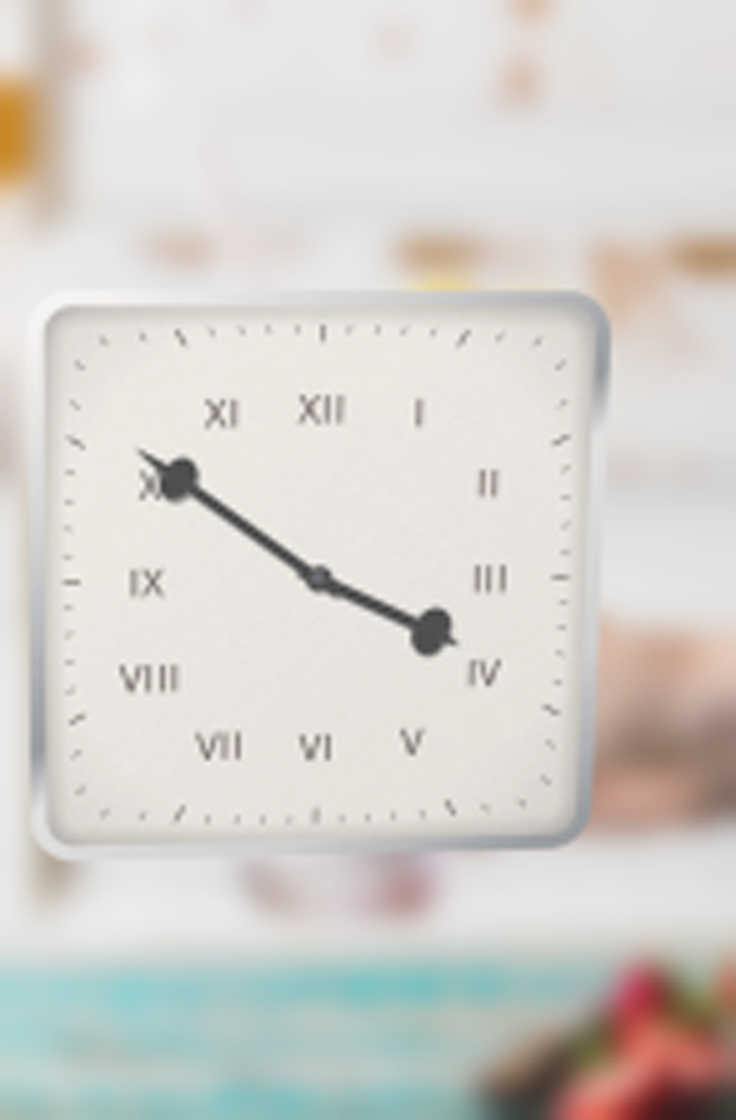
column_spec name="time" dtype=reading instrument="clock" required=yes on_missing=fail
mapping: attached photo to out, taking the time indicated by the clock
3:51
